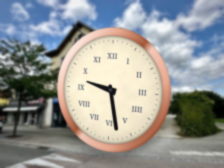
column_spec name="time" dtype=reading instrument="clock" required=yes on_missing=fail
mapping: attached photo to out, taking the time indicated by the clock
9:28
